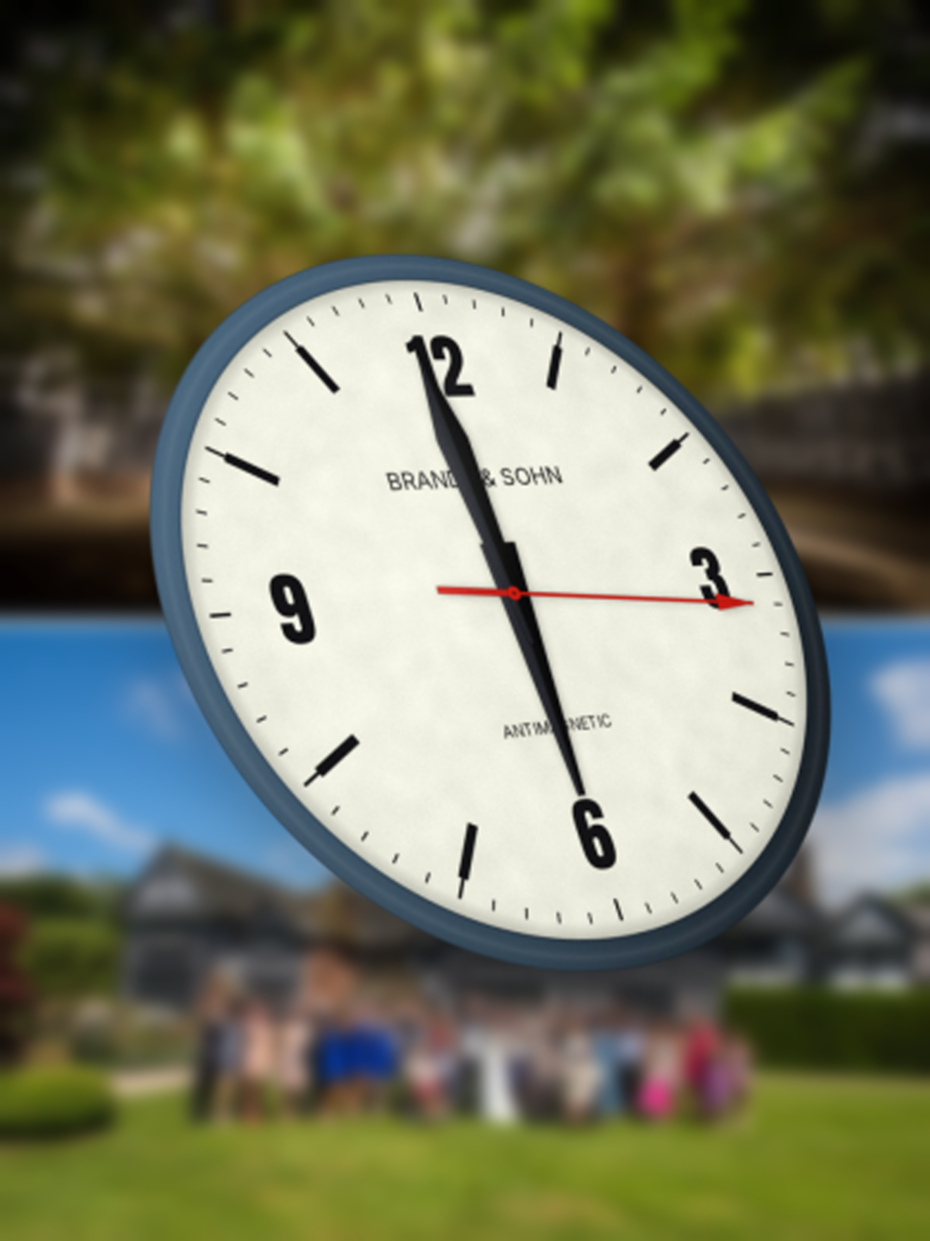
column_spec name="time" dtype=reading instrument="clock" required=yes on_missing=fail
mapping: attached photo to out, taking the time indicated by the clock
5:59:16
